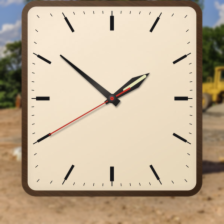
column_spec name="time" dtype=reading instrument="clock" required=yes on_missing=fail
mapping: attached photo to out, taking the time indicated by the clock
1:51:40
